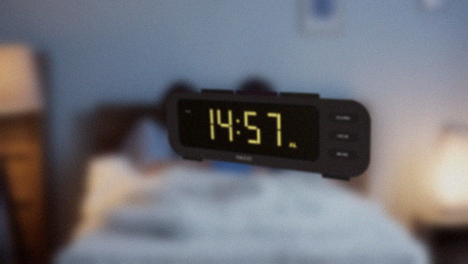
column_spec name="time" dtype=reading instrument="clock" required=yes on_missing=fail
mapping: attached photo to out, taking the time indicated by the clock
14:57
